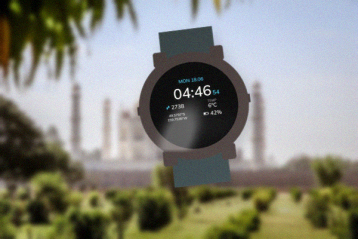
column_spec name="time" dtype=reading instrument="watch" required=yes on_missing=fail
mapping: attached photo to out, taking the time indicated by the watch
4:46
